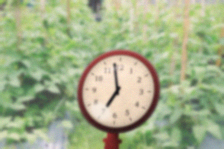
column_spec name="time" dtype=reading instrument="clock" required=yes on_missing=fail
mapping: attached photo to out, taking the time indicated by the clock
6:58
